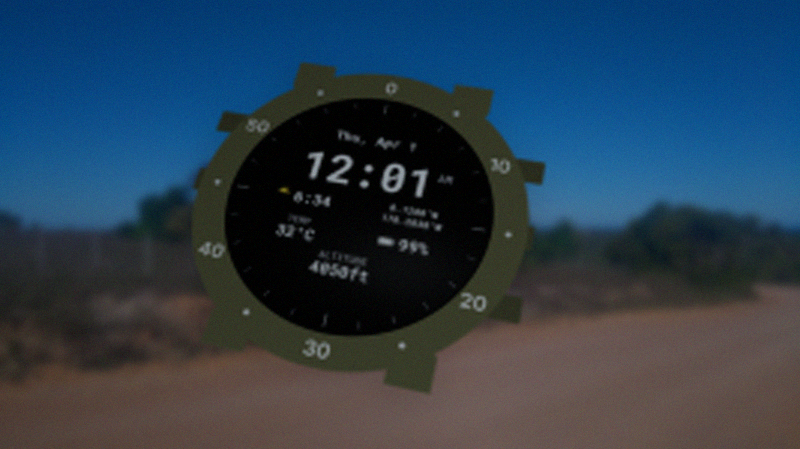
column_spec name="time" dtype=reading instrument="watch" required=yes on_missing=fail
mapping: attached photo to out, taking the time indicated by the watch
12:01
